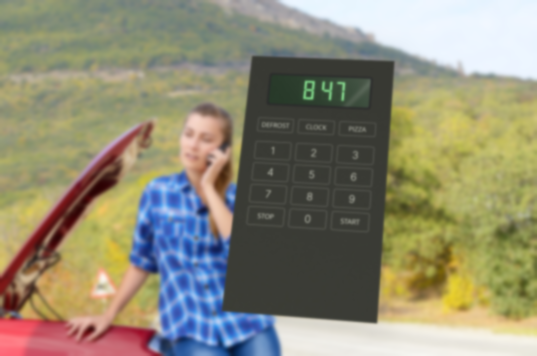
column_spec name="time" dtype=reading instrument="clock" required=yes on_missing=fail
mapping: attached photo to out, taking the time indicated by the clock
8:47
